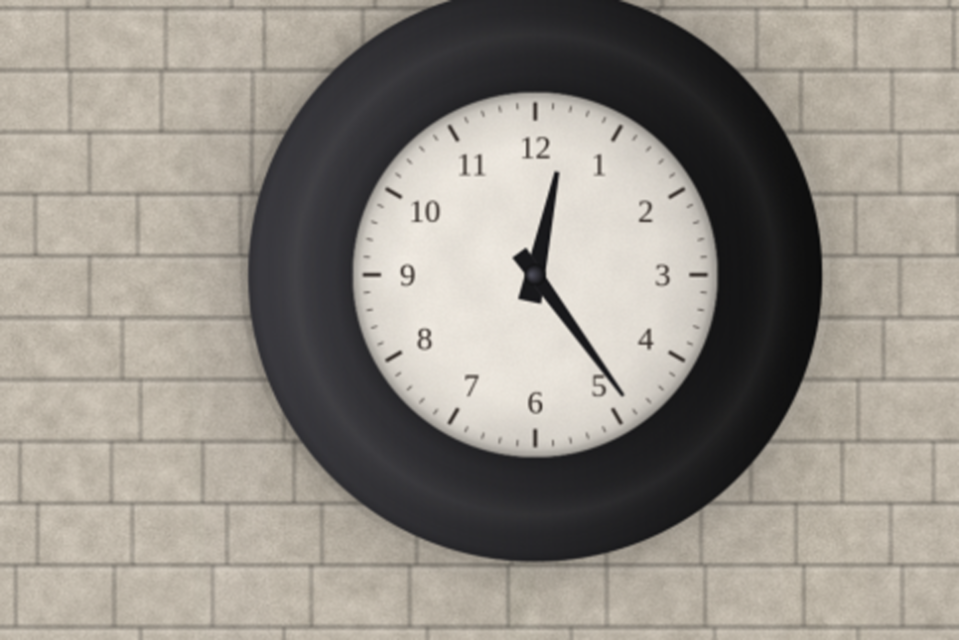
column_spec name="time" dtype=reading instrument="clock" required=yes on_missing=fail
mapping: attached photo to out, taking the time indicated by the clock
12:24
